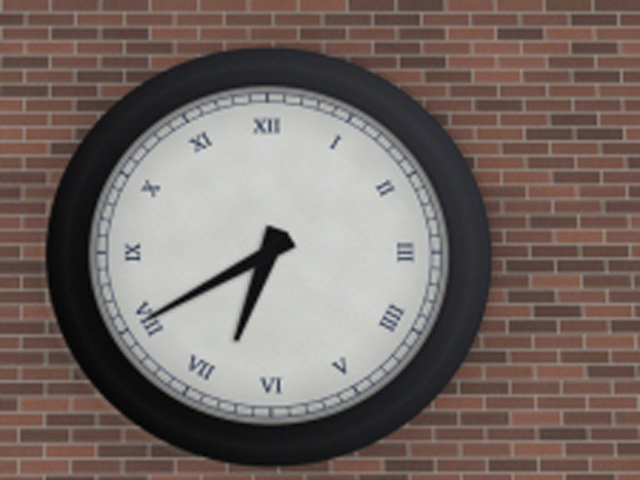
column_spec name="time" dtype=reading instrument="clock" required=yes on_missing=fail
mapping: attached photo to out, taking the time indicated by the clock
6:40
